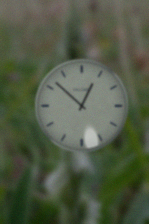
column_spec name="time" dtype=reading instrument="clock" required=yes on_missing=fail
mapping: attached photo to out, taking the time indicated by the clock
12:52
